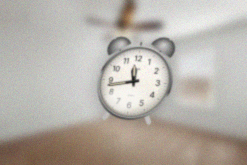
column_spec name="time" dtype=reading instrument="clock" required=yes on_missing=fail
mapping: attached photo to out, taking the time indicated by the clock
11:43
